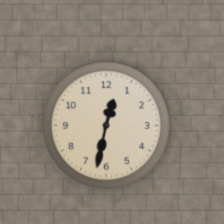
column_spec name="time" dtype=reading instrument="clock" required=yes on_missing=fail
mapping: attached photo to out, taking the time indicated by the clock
12:32
